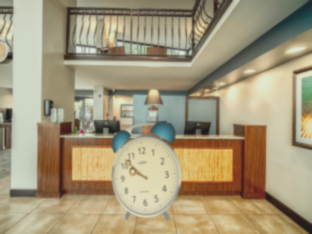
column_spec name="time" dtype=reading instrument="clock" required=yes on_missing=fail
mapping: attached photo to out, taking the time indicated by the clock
9:52
